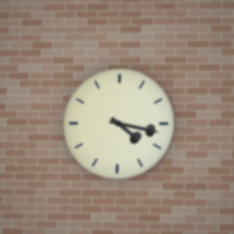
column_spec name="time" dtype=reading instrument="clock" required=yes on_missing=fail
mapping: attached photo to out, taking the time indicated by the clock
4:17
